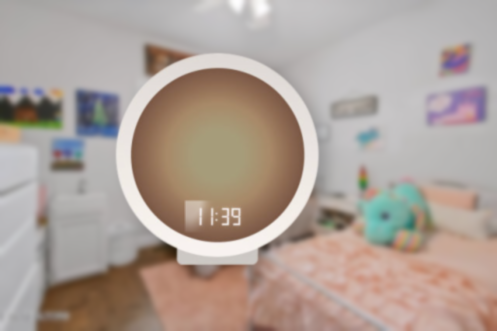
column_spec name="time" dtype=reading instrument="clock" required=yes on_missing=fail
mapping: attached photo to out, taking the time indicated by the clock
11:39
